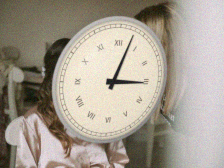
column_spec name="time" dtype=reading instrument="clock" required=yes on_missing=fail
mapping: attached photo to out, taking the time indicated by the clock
3:03
